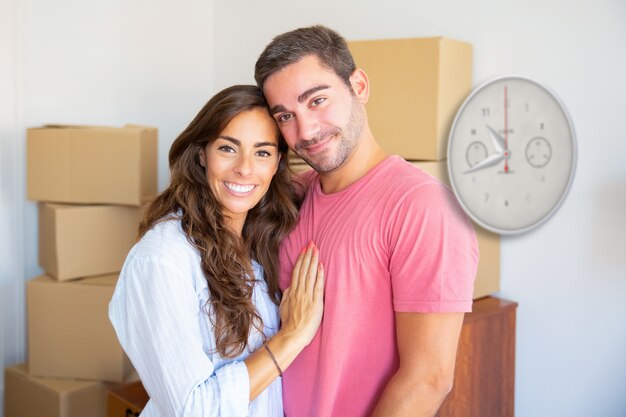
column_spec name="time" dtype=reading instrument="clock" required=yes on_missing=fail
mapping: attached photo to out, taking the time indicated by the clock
10:42
